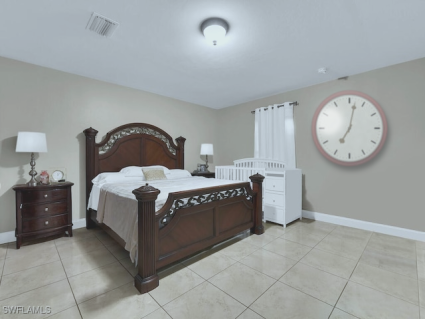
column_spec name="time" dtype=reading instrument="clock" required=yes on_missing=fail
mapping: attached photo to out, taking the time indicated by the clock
7:02
